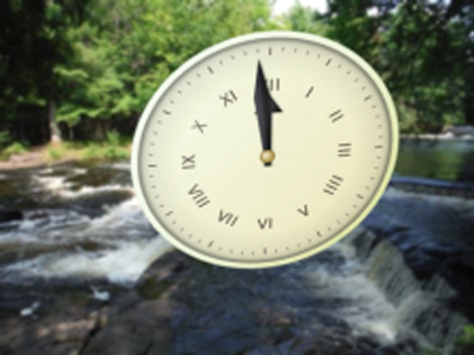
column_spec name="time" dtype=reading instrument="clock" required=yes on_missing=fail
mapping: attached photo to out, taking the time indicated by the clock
11:59
